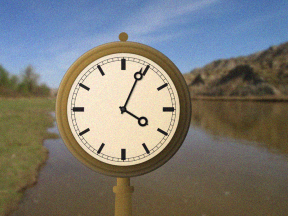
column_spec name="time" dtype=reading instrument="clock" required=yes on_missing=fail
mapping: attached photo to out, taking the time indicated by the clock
4:04
